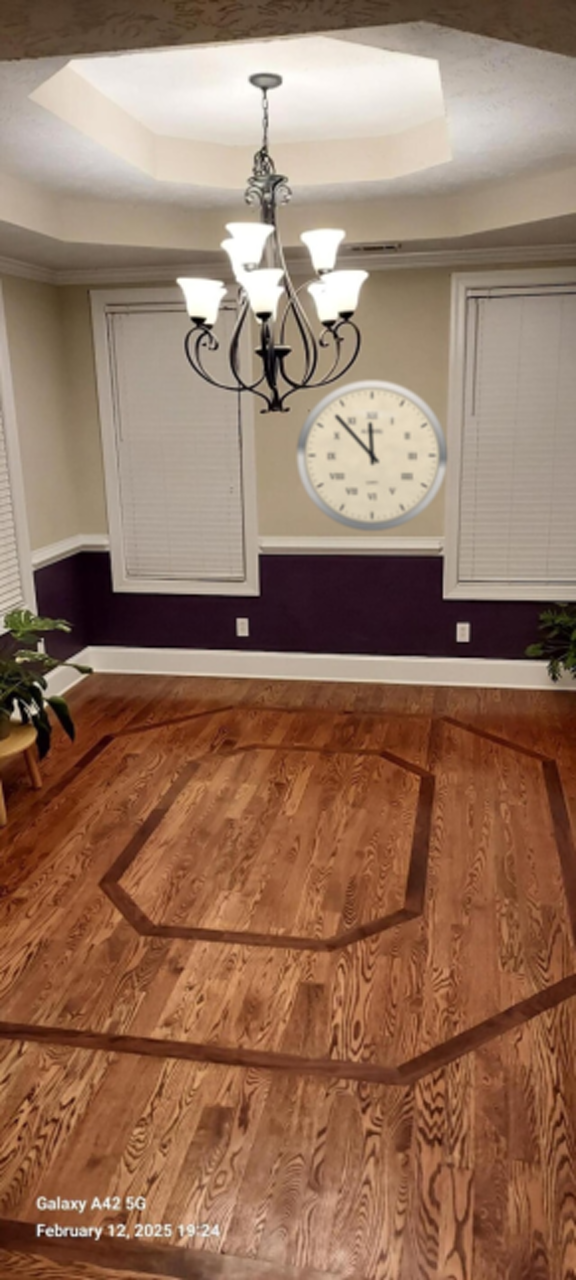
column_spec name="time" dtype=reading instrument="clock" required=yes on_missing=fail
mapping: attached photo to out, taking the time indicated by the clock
11:53
